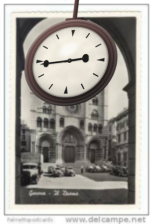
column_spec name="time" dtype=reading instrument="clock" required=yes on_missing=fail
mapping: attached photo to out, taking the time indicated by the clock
2:44
